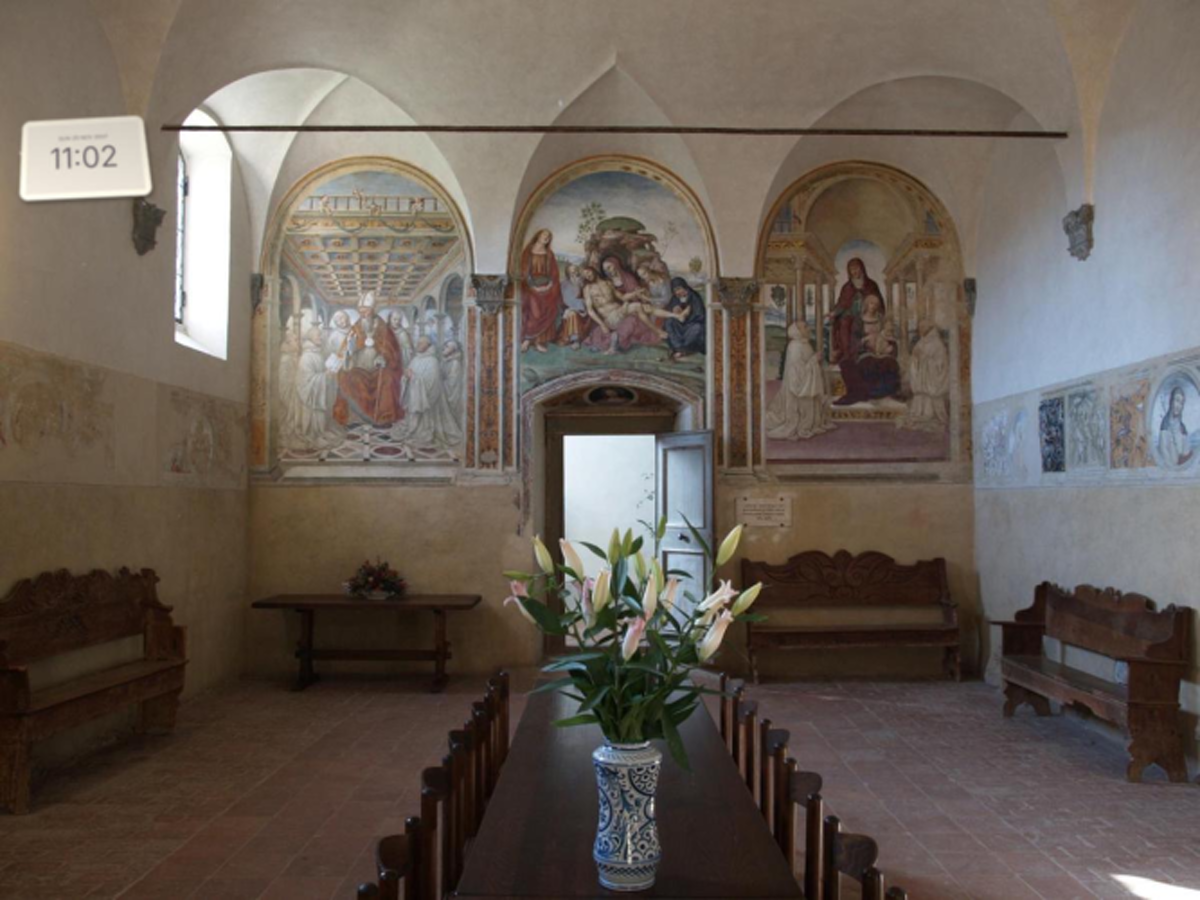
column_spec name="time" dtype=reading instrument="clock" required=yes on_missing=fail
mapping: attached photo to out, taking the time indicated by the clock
11:02
